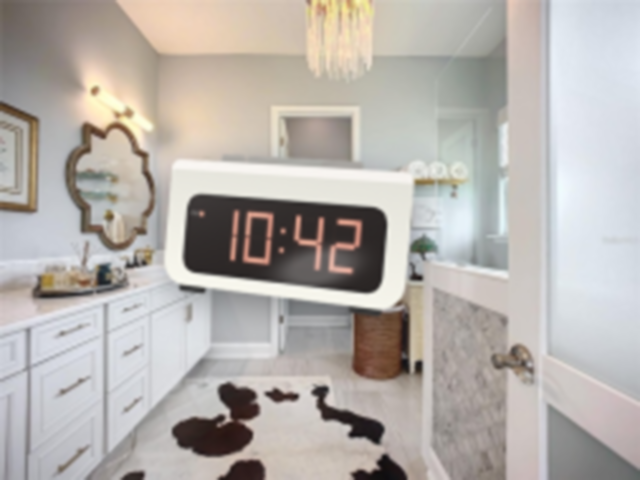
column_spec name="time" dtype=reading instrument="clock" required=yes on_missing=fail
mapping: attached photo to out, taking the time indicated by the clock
10:42
